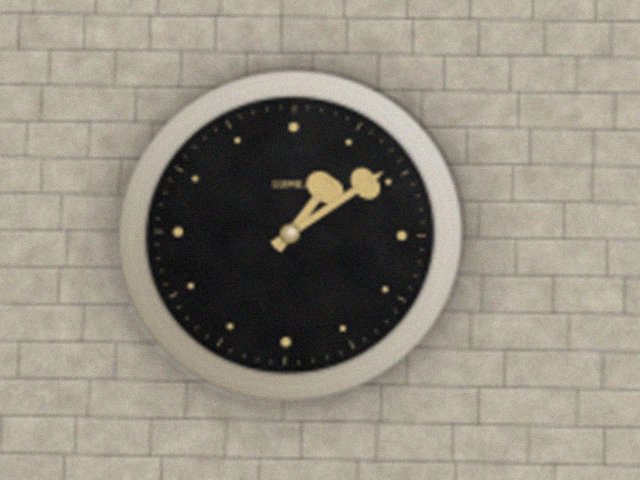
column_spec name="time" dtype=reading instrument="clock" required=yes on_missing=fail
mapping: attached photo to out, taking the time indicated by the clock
1:09
